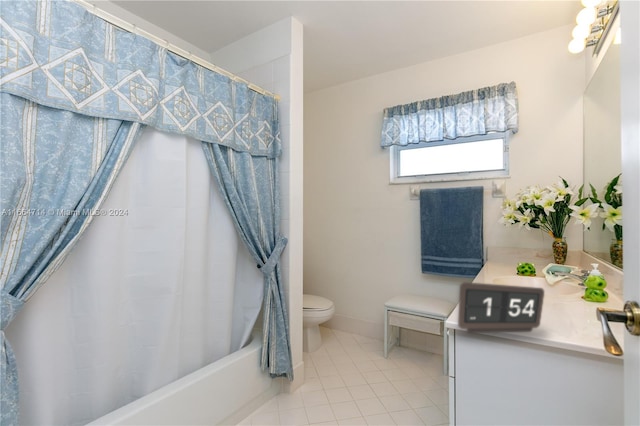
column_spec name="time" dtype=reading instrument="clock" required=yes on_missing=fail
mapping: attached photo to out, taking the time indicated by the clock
1:54
